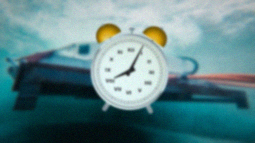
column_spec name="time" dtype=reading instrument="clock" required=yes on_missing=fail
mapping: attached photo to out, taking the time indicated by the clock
8:04
